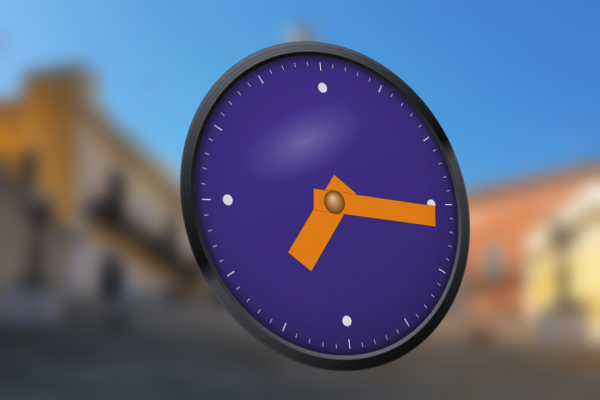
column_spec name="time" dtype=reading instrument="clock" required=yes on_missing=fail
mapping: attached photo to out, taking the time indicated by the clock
7:16
